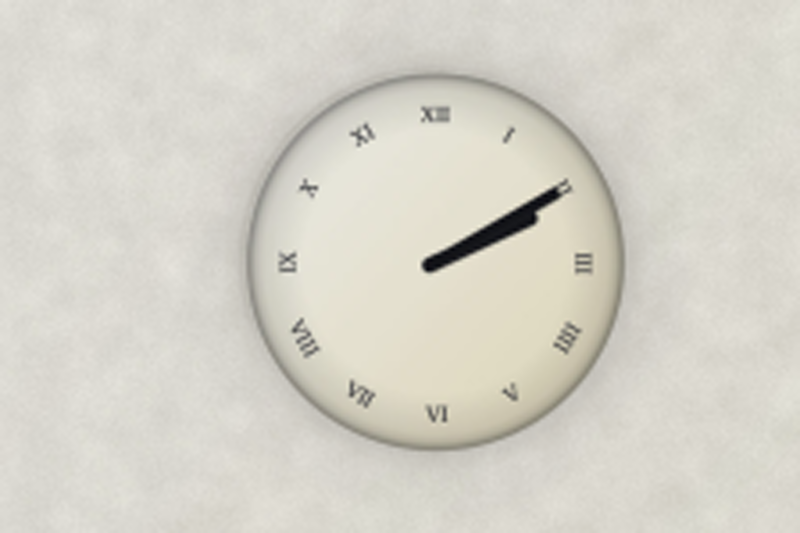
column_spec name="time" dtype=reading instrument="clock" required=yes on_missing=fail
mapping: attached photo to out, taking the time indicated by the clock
2:10
